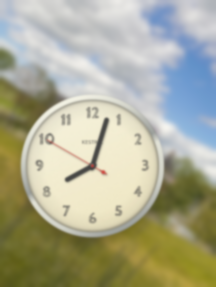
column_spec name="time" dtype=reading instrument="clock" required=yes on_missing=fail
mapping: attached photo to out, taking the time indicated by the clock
8:02:50
